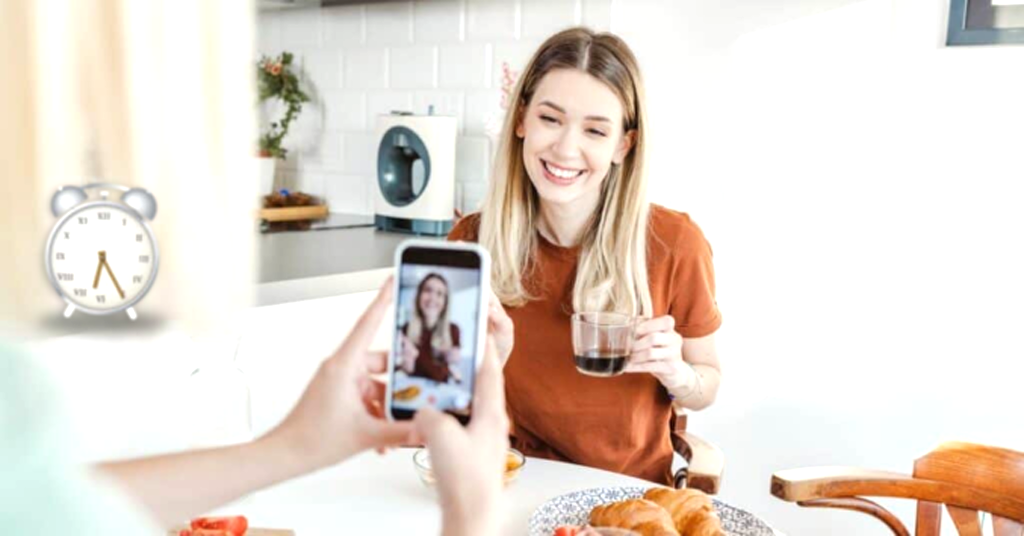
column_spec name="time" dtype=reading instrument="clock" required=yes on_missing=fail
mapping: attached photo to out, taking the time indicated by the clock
6:25
